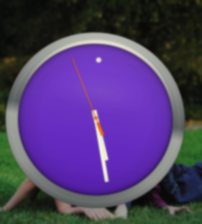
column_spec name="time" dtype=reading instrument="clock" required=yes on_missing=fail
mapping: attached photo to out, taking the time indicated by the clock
5:27:56
